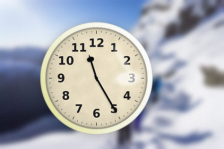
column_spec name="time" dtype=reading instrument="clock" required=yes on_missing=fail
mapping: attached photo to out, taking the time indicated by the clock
11:25
